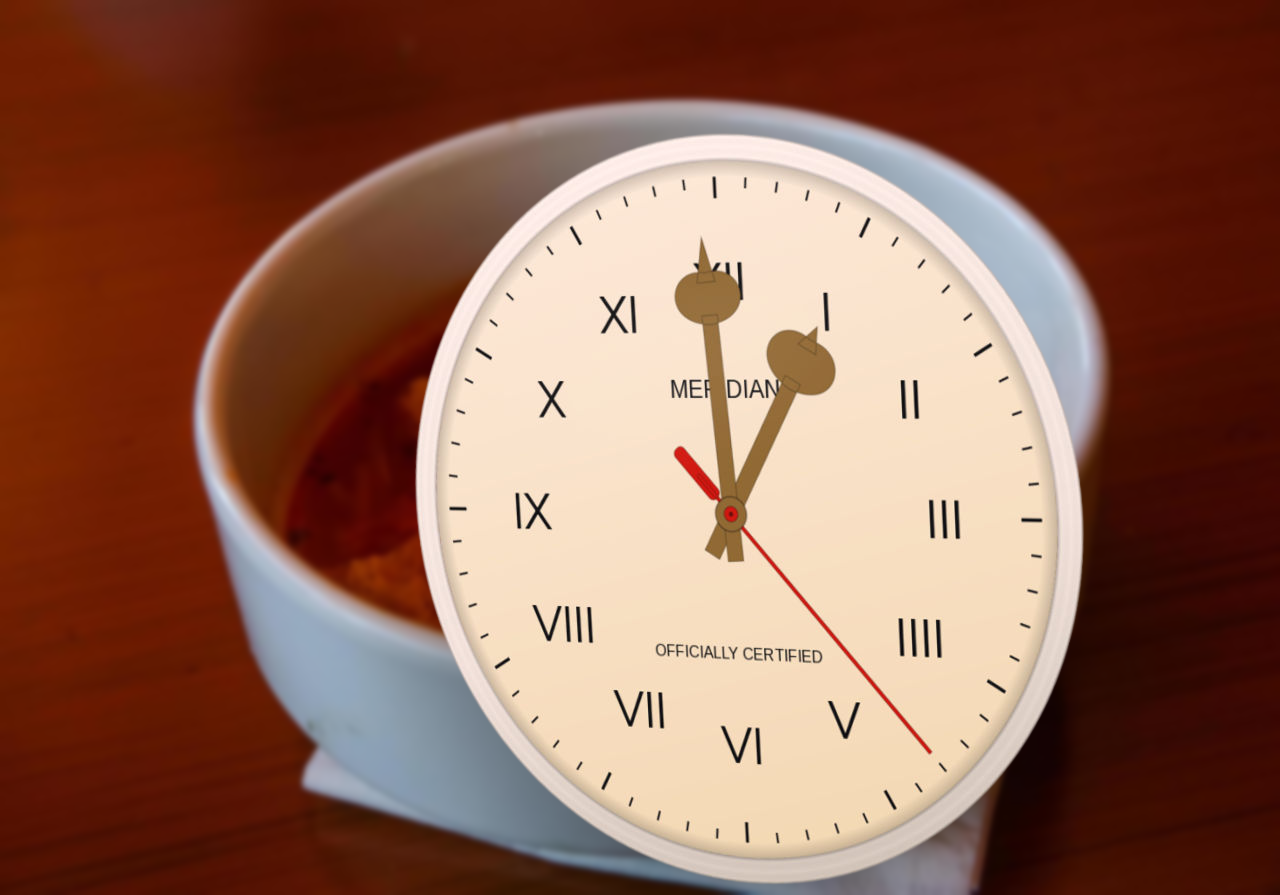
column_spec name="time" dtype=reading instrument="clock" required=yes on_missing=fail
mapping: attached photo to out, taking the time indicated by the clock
12:59:23
